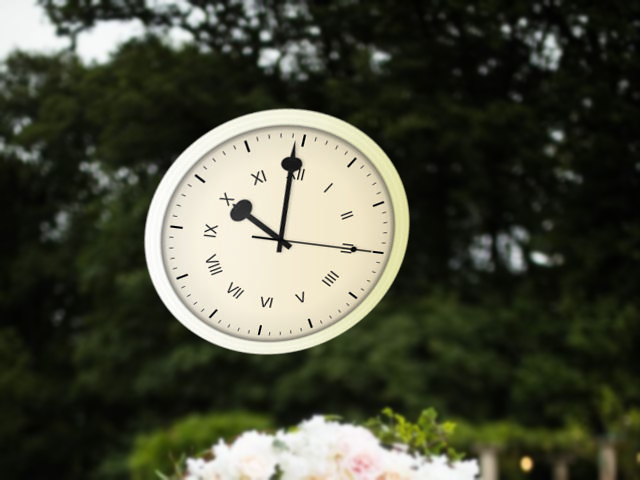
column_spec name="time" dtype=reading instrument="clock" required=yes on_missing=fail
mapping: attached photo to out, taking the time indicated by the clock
9:59:15
